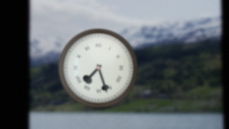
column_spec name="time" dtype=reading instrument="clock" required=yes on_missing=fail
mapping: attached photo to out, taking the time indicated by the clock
7:27
